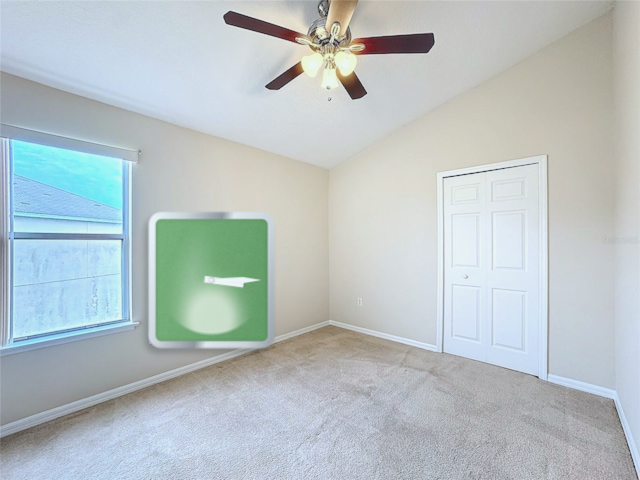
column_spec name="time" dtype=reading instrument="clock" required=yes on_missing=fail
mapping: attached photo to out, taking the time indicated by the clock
3:15
